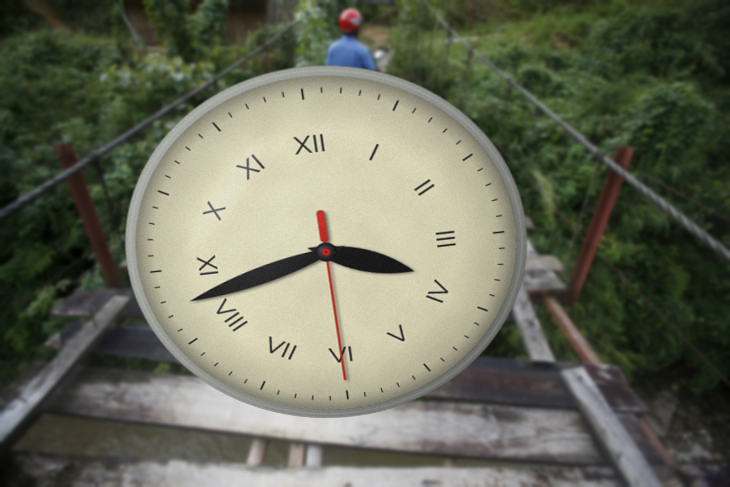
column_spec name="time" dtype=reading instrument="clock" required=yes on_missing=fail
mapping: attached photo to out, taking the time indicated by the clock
3:42:30
